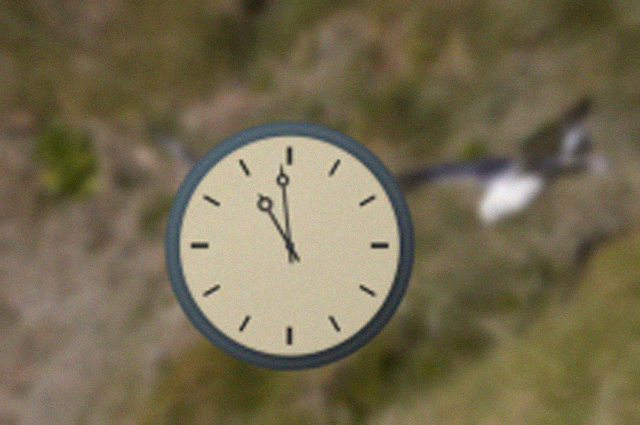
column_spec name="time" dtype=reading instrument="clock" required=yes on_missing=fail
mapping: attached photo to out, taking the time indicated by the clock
10:59
